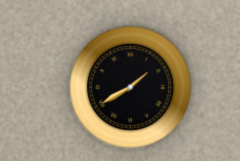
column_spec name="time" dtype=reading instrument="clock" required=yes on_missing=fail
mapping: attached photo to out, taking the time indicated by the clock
1:40
